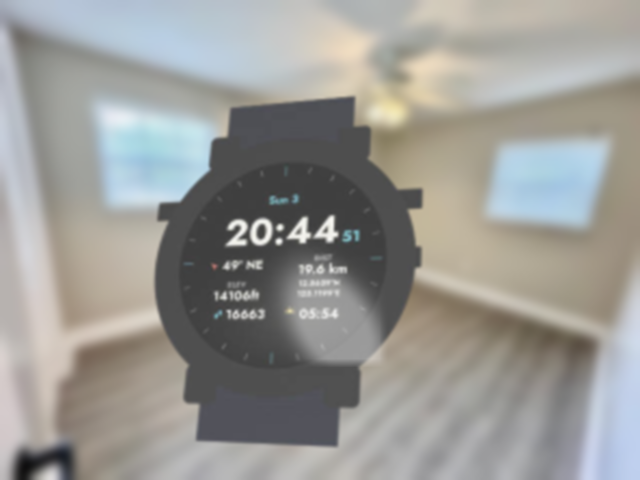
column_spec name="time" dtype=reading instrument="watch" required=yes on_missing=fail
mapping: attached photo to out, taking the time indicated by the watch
20:44
